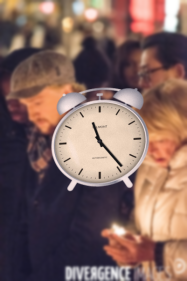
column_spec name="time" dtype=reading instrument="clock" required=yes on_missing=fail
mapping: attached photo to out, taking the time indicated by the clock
11:24
